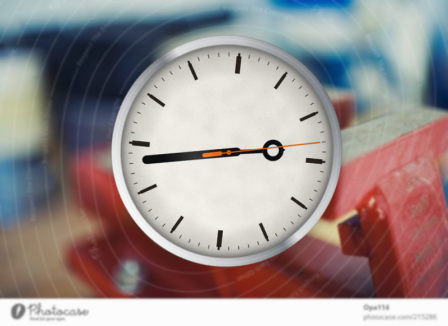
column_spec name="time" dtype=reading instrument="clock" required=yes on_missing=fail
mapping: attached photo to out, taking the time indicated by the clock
2:43:13
